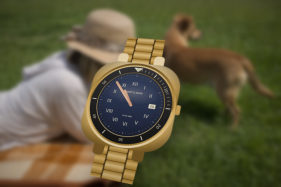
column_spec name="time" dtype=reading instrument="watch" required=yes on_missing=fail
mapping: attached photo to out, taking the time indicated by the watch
10:53
